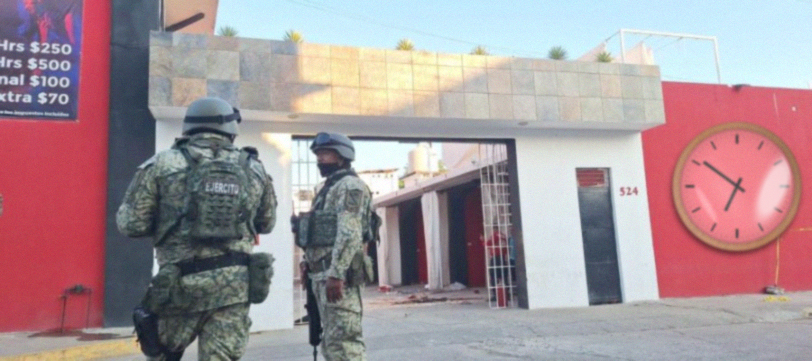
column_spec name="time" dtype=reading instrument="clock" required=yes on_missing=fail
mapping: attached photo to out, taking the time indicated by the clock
6:51
